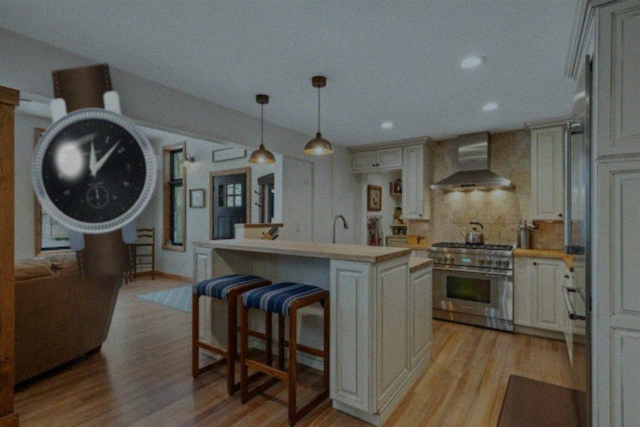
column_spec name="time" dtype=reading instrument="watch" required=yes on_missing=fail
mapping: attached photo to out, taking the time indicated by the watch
12:08
